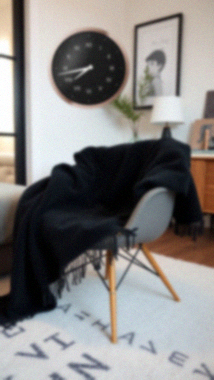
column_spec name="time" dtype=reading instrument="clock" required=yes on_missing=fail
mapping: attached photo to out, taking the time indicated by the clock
7:43
